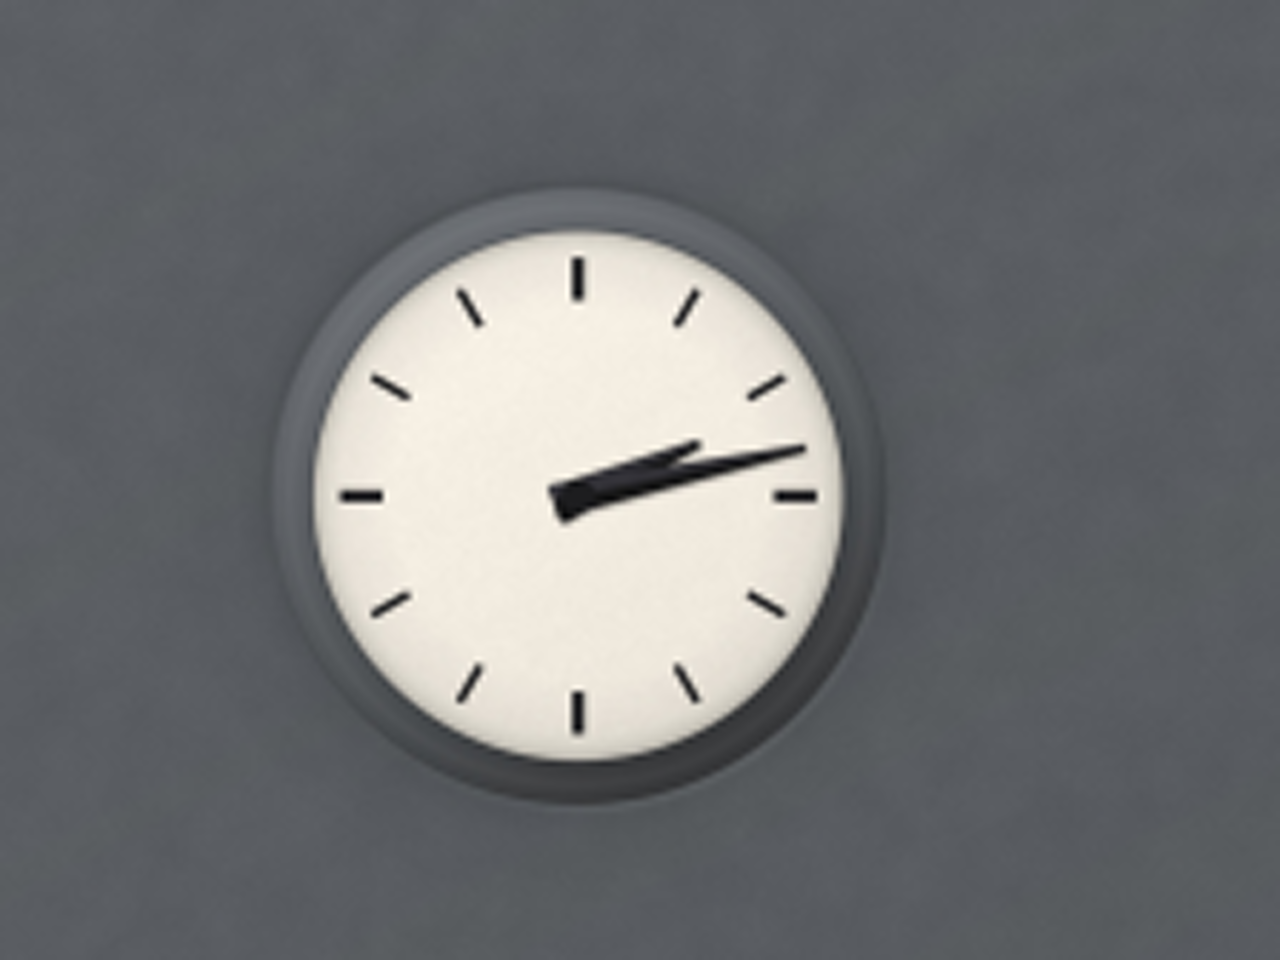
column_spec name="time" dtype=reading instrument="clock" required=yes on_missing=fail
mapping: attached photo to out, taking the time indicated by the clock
2:13
